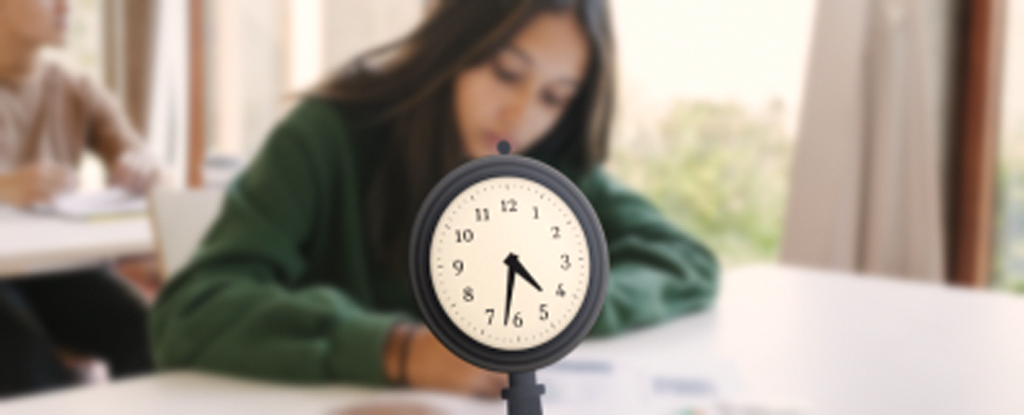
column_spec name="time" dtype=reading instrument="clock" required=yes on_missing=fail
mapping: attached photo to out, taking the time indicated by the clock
4:32
